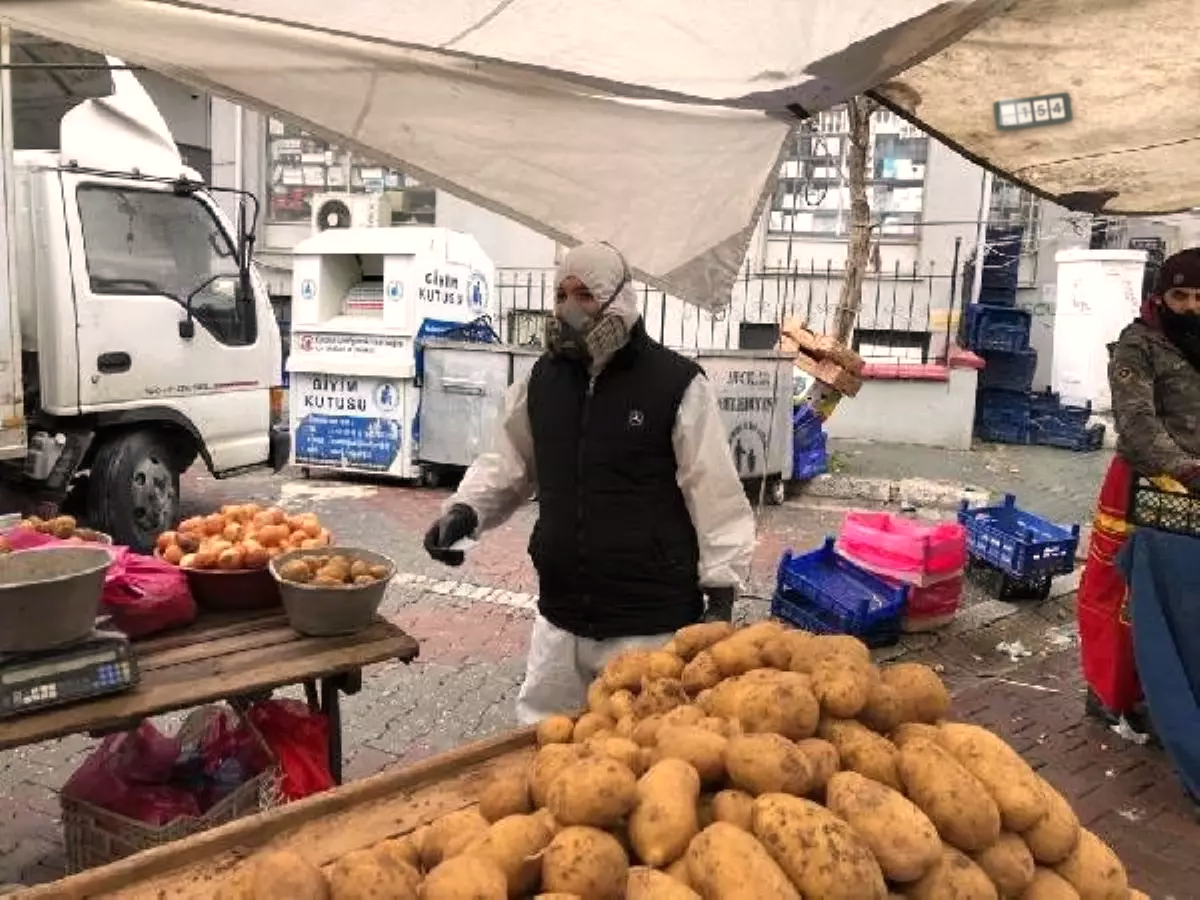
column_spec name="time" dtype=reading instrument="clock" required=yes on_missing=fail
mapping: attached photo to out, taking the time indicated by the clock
1:54
